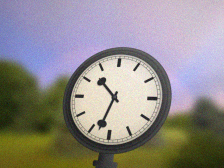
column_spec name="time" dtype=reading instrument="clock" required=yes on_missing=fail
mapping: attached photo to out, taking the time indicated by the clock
10:33
